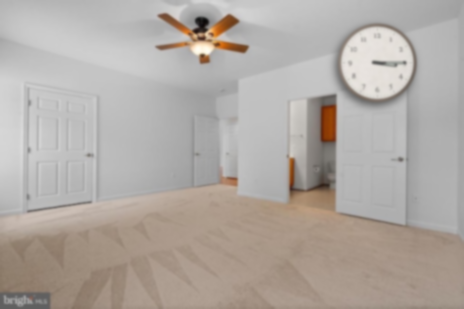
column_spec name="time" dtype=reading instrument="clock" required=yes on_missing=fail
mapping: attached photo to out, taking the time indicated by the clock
3:15
